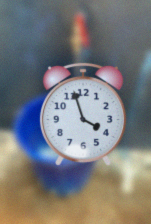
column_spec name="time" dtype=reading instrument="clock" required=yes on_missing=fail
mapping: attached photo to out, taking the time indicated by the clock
3:57
